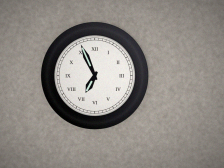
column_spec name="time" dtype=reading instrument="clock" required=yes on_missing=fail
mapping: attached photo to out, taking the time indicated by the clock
6:56
